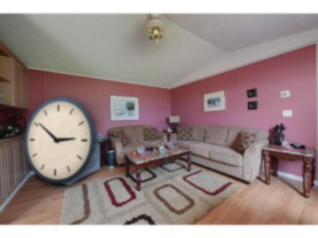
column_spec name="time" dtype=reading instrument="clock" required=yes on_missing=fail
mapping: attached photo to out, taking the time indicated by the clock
2:51
